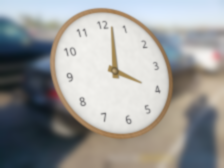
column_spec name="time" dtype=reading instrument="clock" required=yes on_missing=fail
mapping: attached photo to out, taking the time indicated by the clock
4:02
